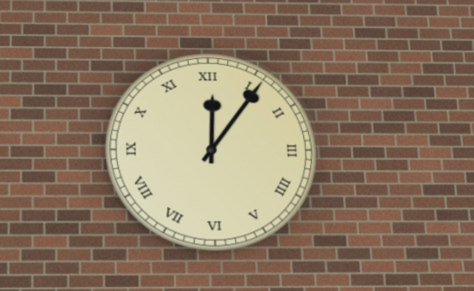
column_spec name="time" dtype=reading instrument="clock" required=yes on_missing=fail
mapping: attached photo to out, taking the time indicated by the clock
12:06
